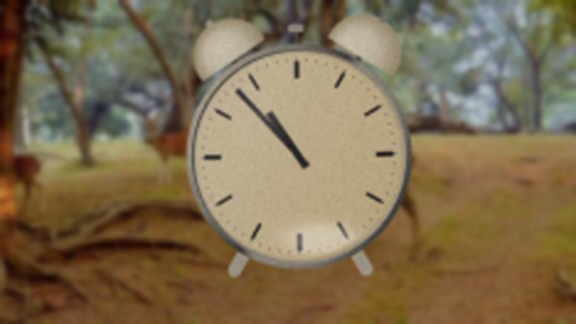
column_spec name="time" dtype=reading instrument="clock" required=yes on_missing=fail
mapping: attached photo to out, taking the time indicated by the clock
10:53
